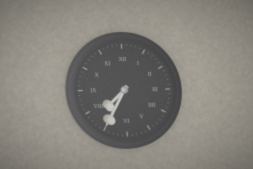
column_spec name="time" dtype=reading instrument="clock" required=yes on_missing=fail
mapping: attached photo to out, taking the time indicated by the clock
7:35
